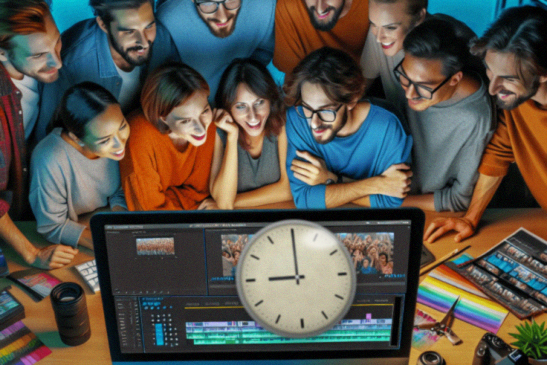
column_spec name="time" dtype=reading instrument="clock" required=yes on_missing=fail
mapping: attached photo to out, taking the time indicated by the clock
9:00
